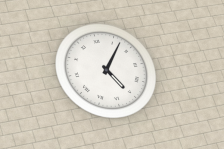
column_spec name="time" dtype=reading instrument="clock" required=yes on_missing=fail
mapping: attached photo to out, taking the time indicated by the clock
5:07
